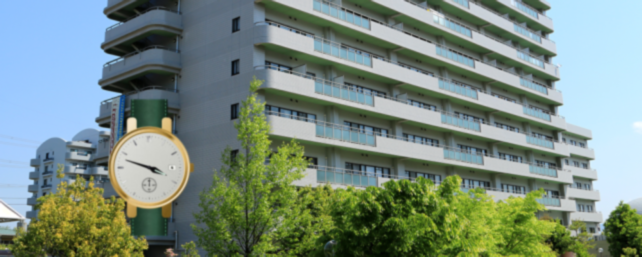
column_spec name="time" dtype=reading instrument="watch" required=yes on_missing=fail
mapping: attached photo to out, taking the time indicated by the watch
3:48
